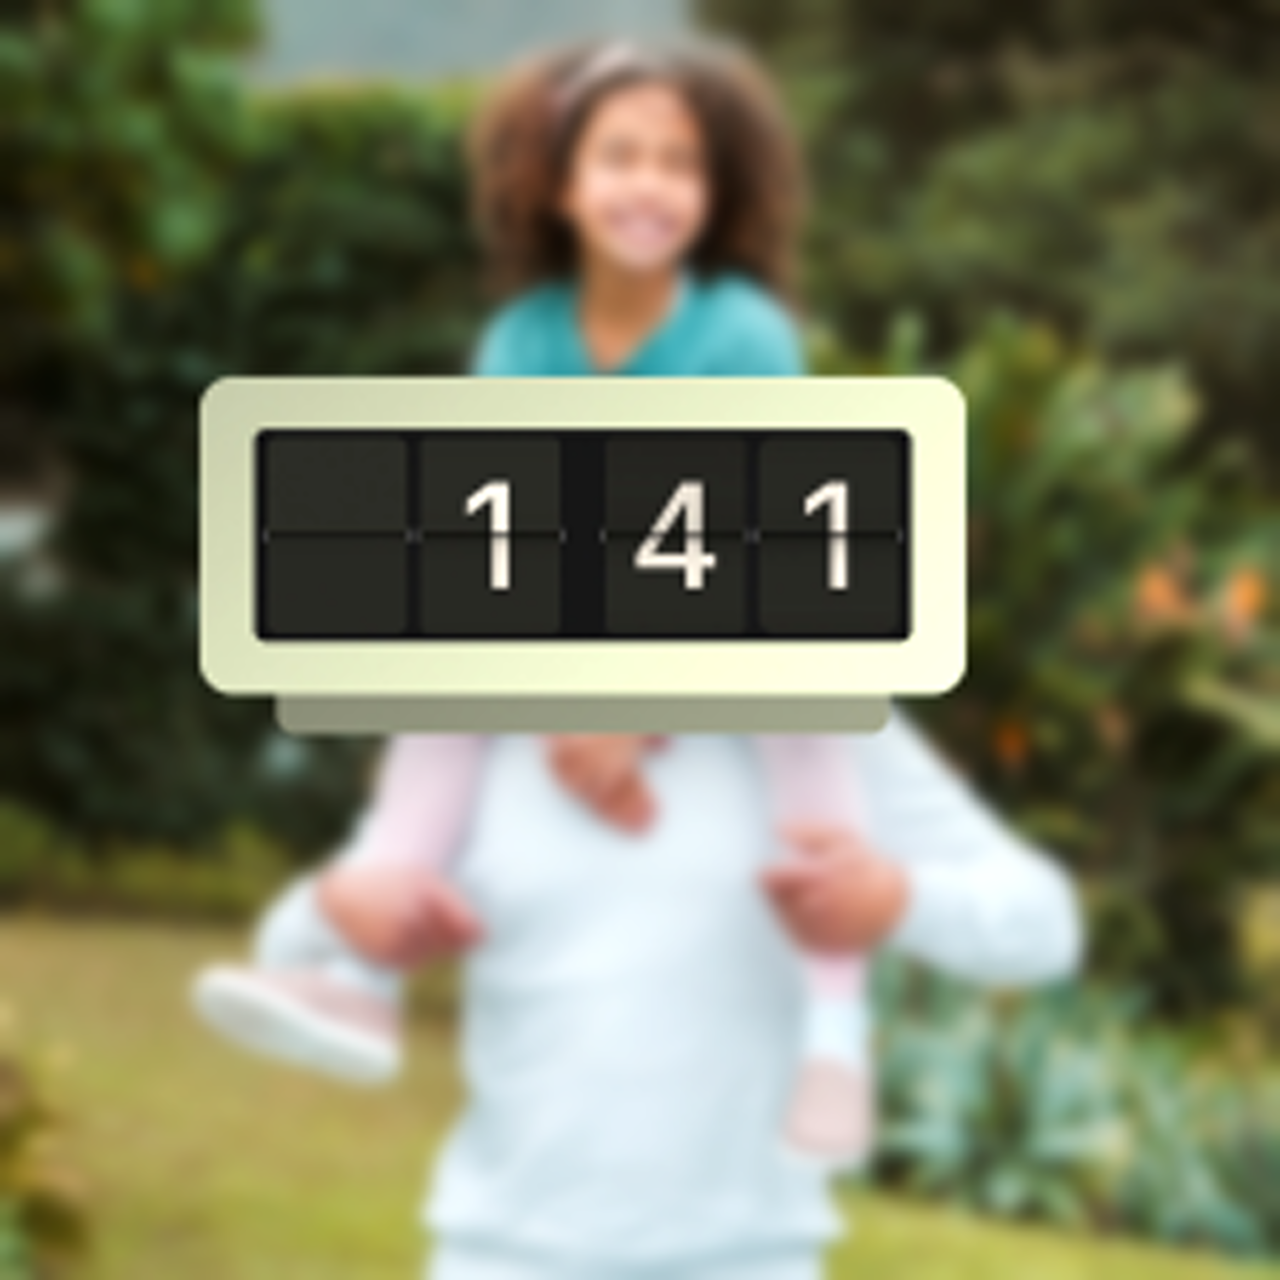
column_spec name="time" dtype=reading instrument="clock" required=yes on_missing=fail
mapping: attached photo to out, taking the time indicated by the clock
1:41
